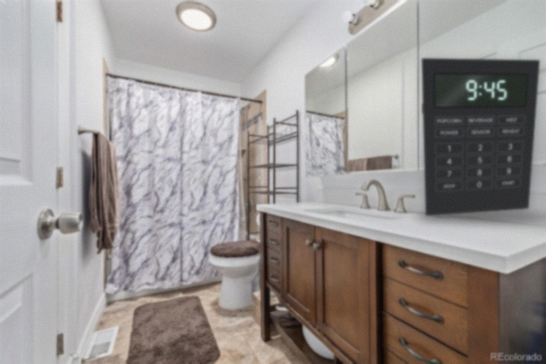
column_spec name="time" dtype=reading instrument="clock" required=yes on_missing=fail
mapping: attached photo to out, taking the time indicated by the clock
9:45
